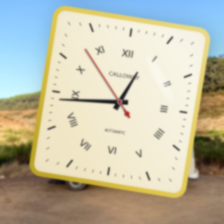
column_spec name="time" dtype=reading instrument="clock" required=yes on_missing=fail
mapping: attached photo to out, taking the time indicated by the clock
12:43:53
